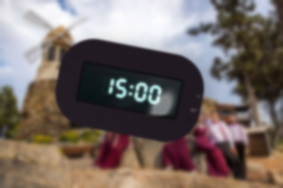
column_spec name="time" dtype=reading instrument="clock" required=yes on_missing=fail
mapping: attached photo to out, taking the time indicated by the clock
15:00
